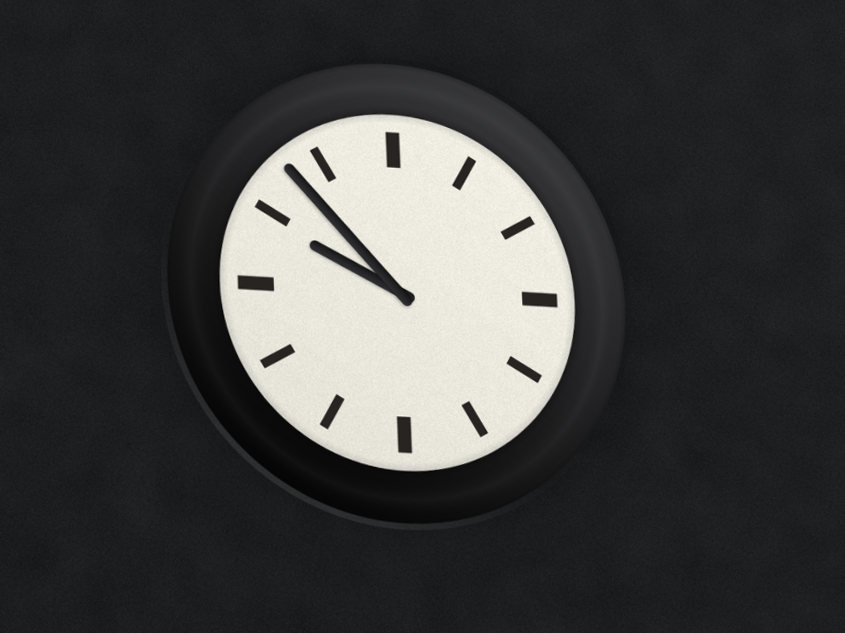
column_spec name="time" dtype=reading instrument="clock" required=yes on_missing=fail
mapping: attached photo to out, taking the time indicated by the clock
9:53
